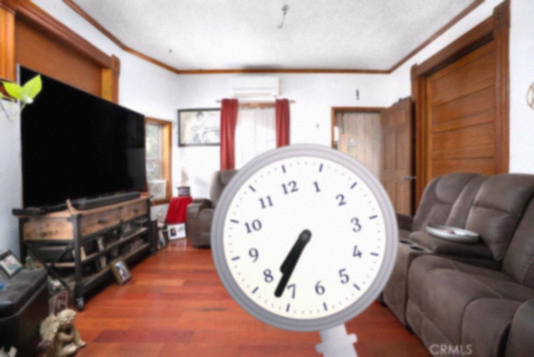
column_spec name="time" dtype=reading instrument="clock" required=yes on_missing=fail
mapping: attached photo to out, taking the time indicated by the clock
7:37
